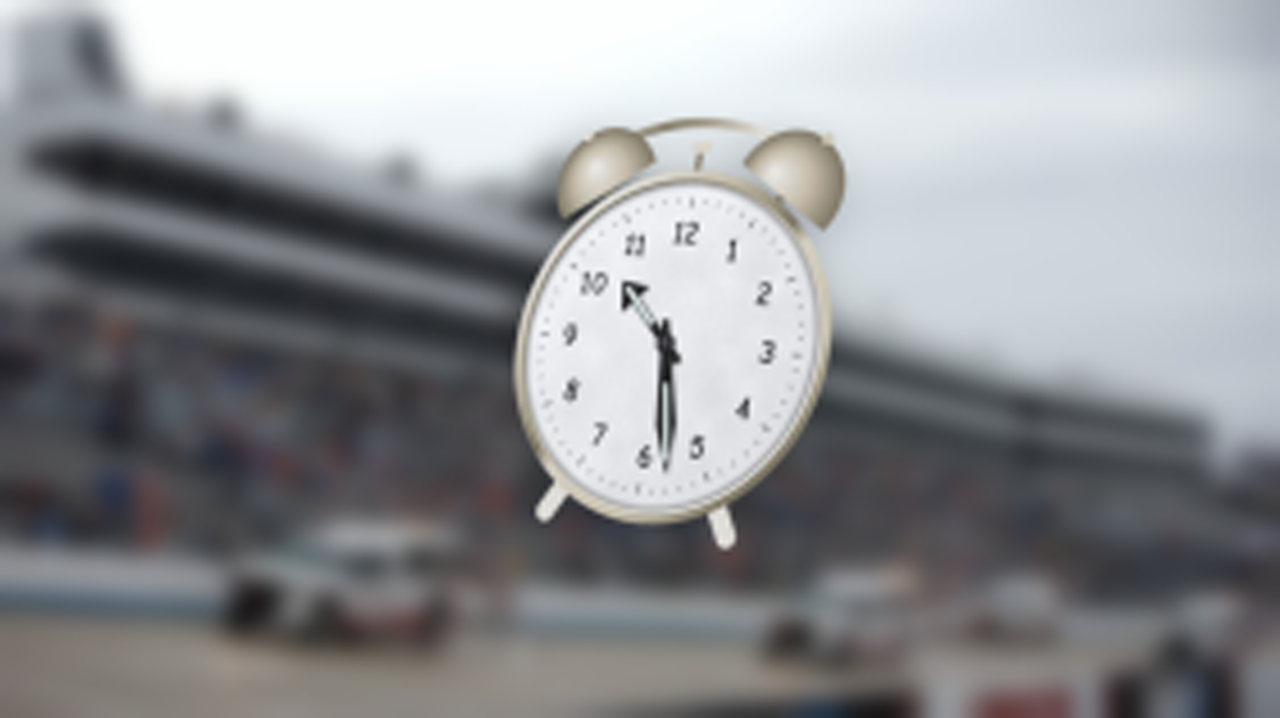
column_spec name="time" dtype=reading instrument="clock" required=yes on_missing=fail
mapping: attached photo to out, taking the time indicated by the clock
10:28
